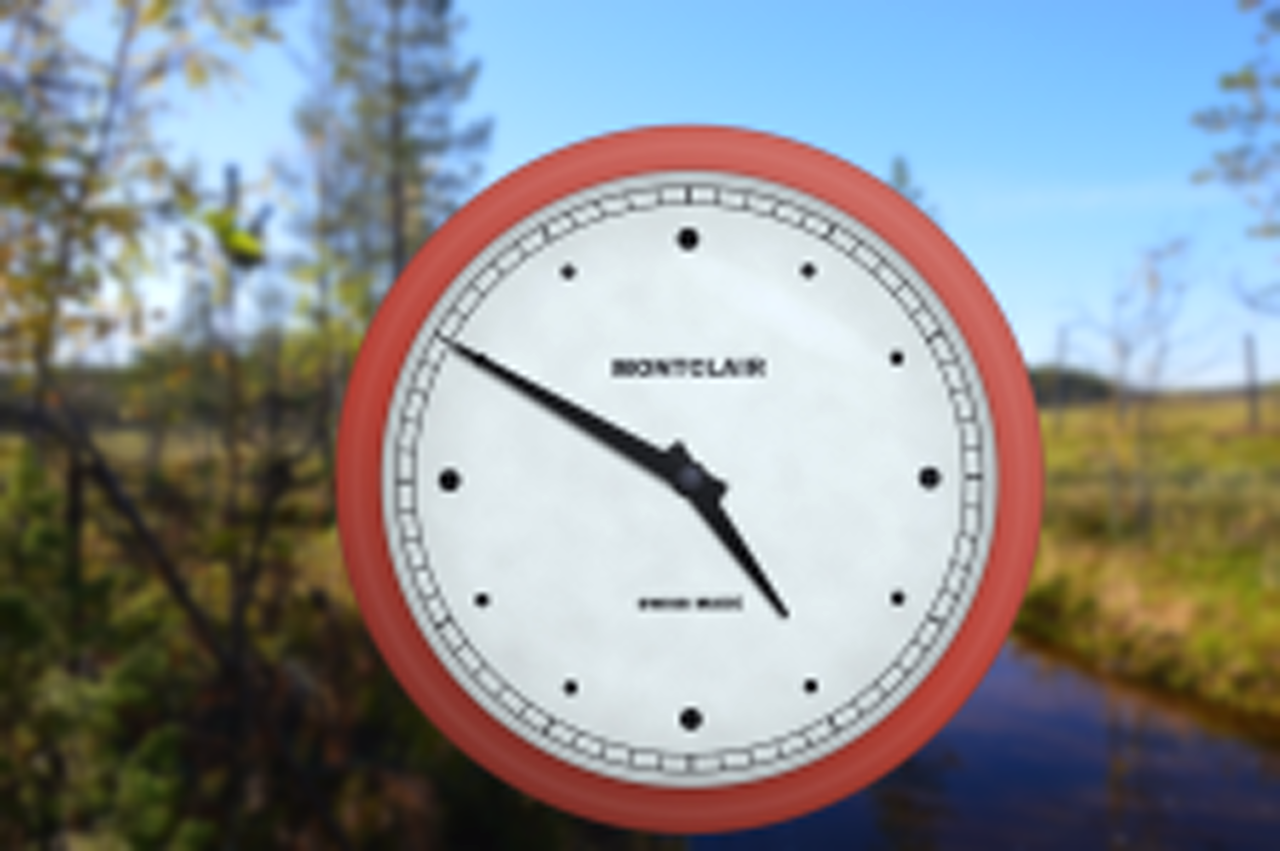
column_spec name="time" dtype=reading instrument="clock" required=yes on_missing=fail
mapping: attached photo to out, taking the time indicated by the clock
4:50
